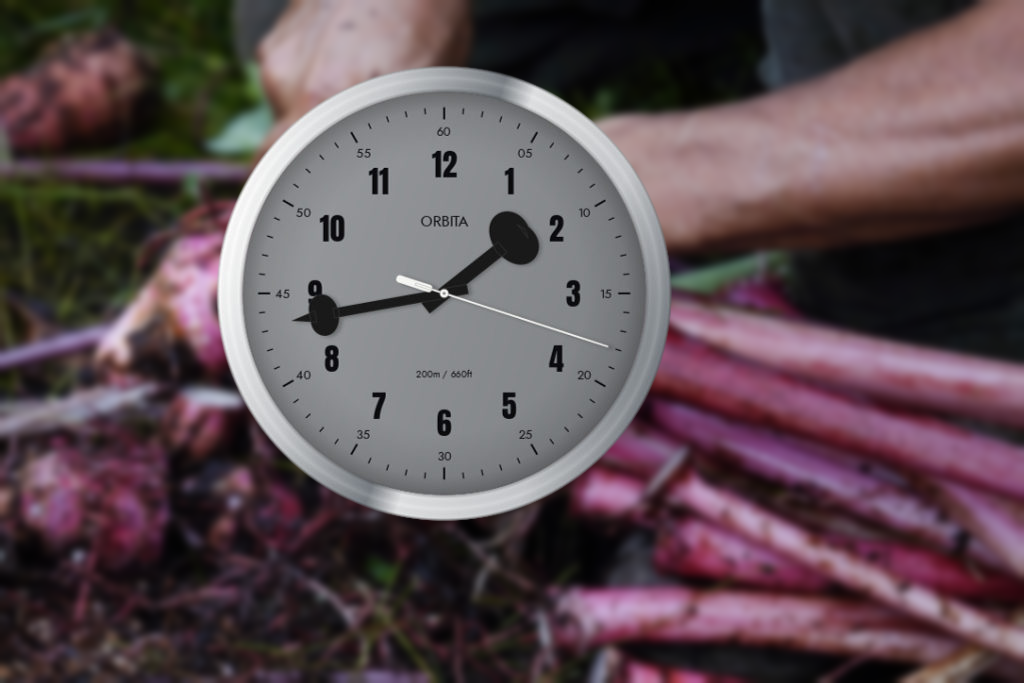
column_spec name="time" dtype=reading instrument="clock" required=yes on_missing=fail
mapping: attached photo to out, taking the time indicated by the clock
1:43:18
